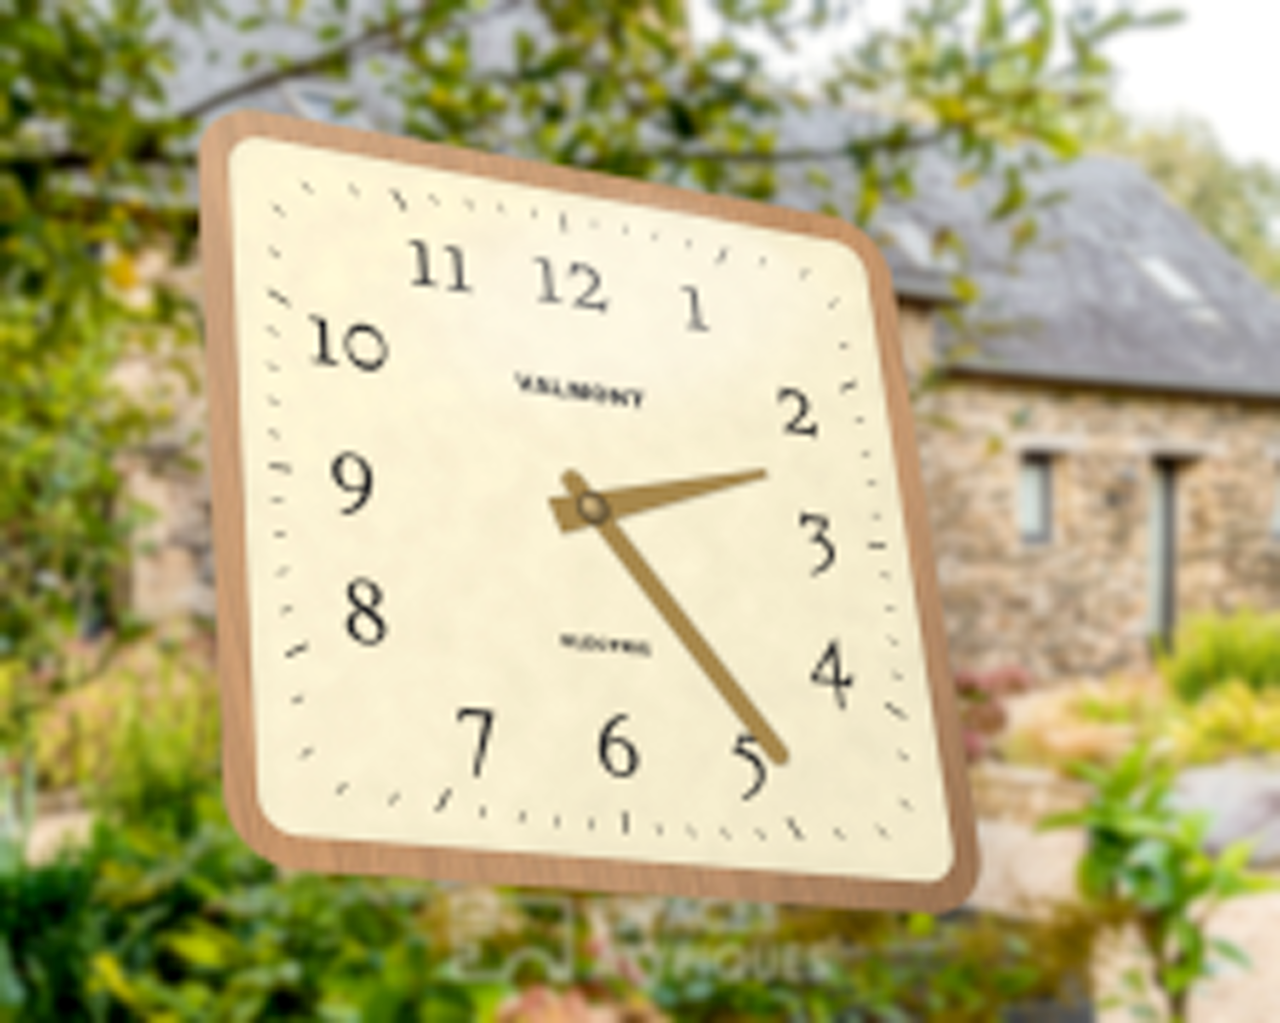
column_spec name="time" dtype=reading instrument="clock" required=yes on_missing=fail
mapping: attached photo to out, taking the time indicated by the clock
2:24
